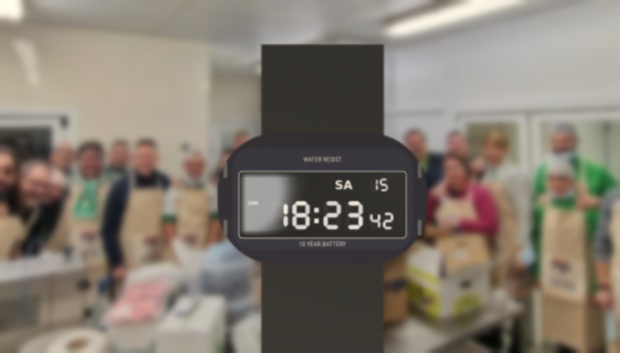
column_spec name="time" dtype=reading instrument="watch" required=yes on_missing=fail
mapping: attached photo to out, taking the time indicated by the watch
18:23:42
